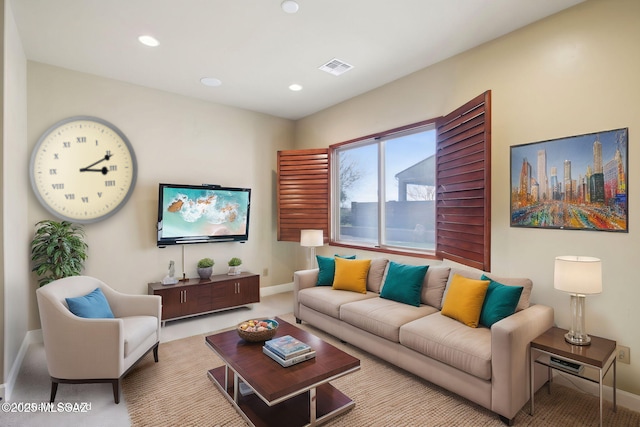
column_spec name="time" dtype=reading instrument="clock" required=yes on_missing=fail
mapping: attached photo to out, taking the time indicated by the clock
3:11
